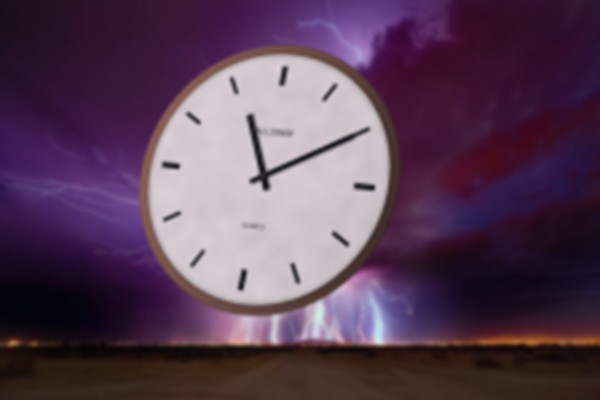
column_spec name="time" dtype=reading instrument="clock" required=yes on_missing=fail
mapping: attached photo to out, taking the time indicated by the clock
11:10
